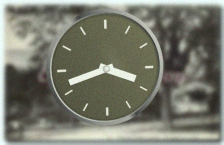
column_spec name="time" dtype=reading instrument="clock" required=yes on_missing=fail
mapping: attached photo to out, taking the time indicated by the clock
3:42
